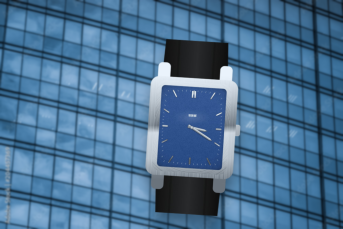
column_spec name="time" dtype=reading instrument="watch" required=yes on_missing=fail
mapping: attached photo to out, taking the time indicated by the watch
3:20
